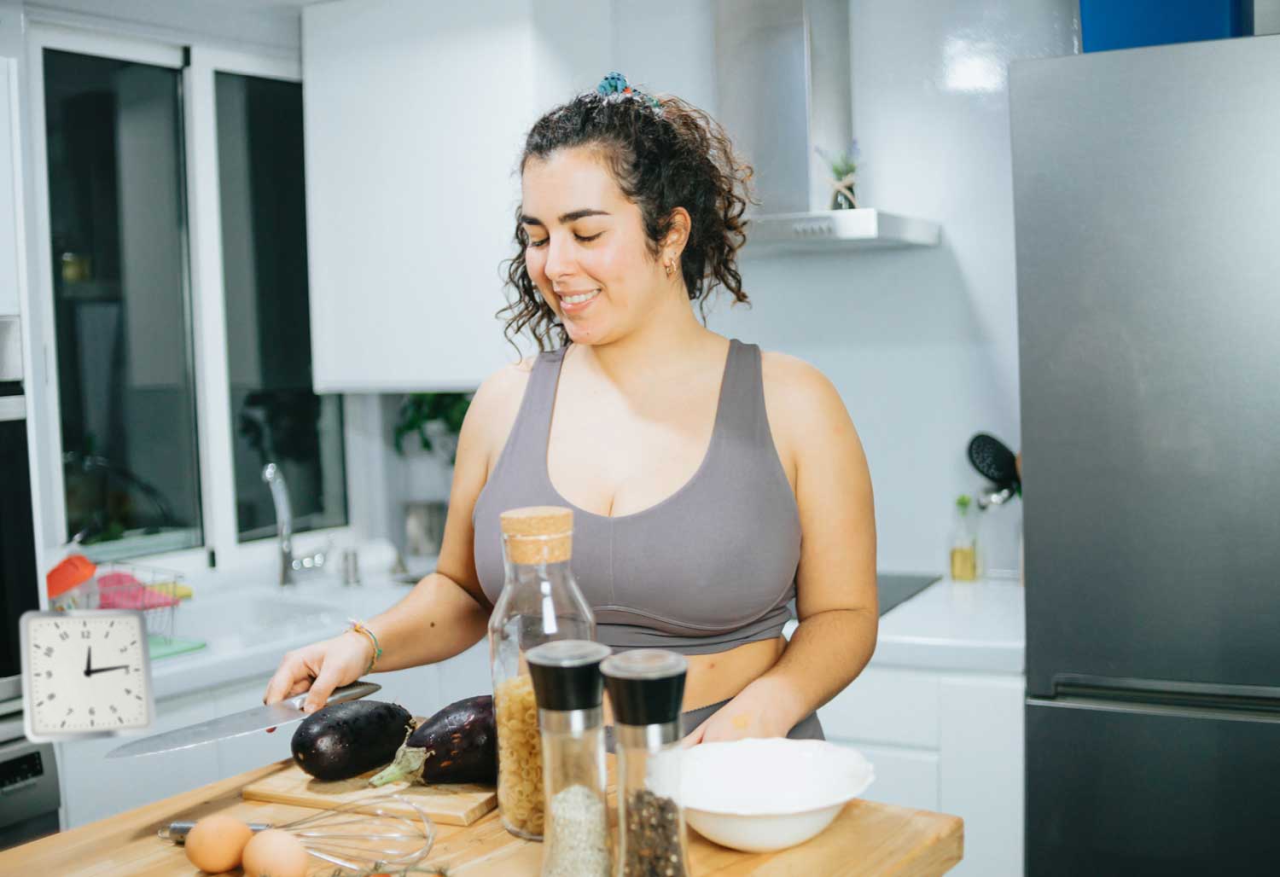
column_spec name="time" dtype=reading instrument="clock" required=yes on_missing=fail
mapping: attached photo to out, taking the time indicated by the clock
12:14
